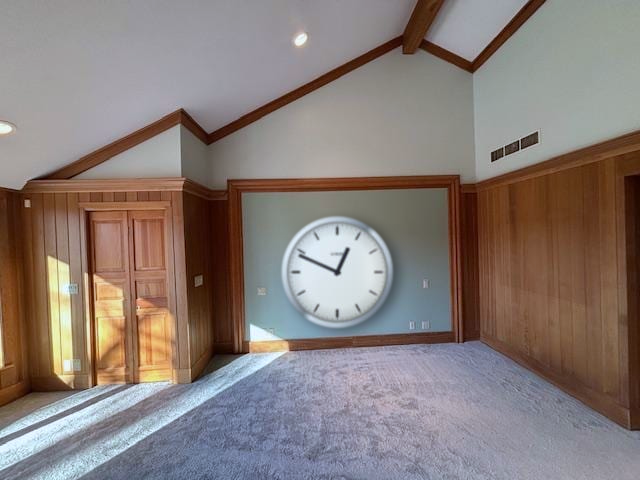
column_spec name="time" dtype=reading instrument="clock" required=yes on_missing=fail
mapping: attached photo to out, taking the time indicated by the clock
12:49
